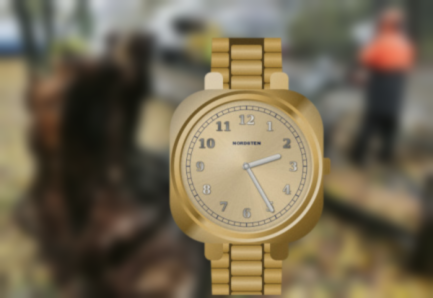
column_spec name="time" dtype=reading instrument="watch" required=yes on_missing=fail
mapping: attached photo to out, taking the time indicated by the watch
2:25
